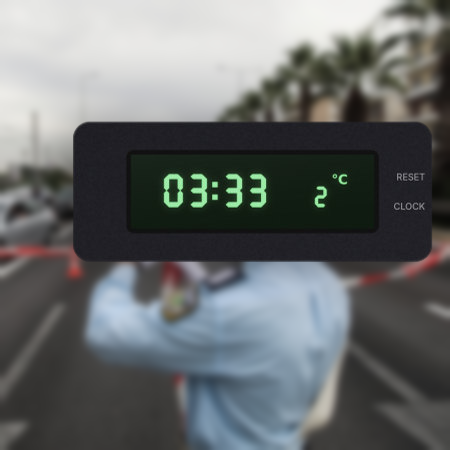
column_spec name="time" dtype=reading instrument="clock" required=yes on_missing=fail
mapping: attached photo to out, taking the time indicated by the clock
3:33
